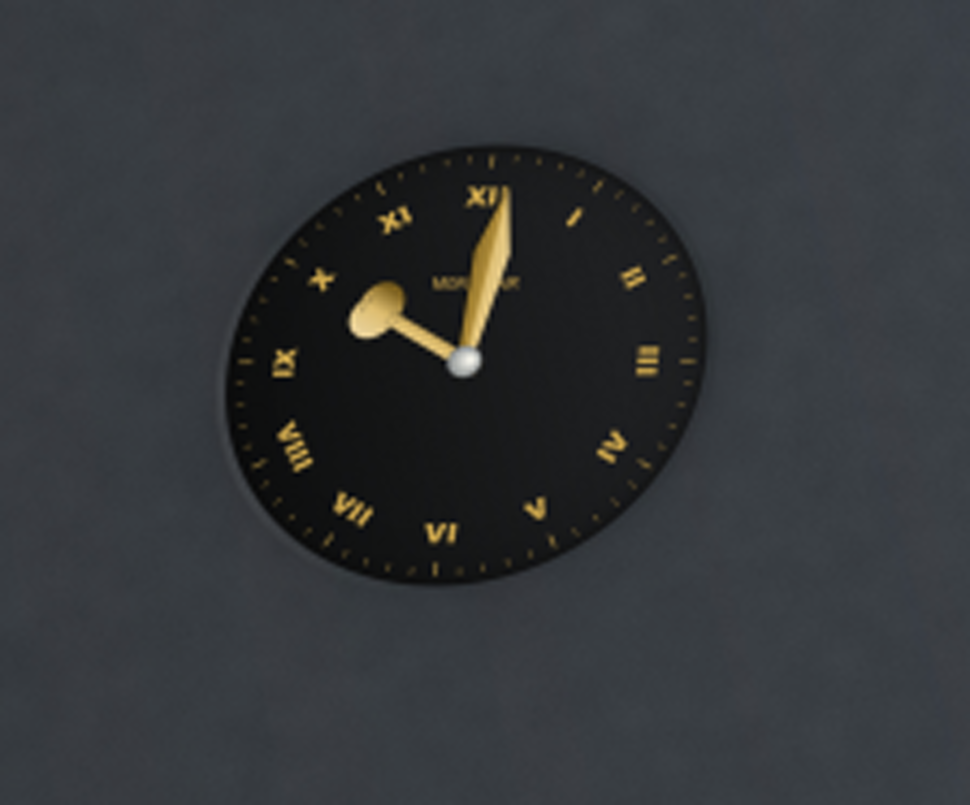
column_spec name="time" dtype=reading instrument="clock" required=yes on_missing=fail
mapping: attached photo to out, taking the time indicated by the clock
10:01
